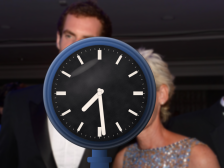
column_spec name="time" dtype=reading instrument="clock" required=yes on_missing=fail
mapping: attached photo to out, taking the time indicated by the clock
7:29
